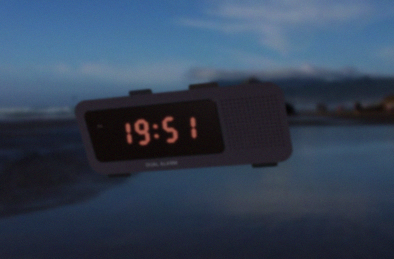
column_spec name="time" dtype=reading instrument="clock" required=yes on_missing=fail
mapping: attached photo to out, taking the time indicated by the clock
19:51
